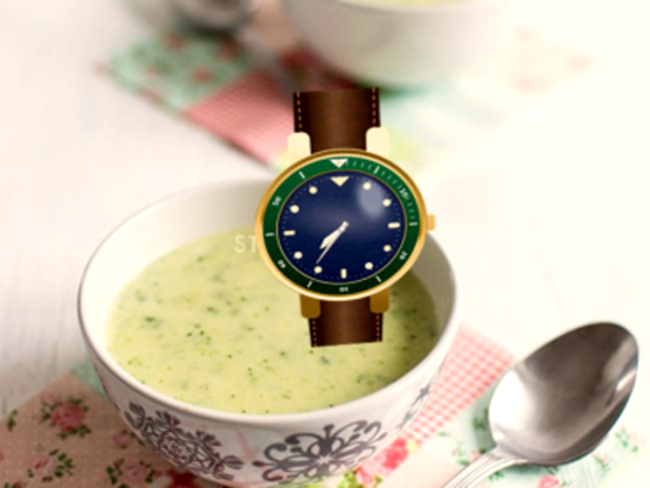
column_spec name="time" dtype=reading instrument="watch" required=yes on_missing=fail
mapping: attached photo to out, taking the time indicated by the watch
7:36
